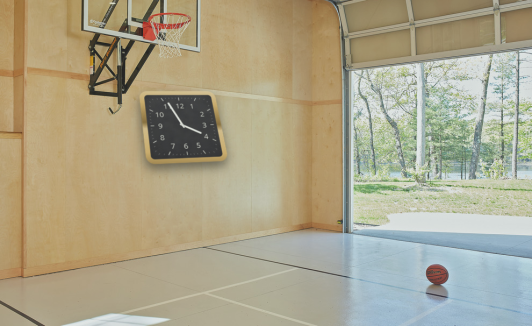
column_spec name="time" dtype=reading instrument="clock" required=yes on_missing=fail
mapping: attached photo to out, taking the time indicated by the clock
3:56
